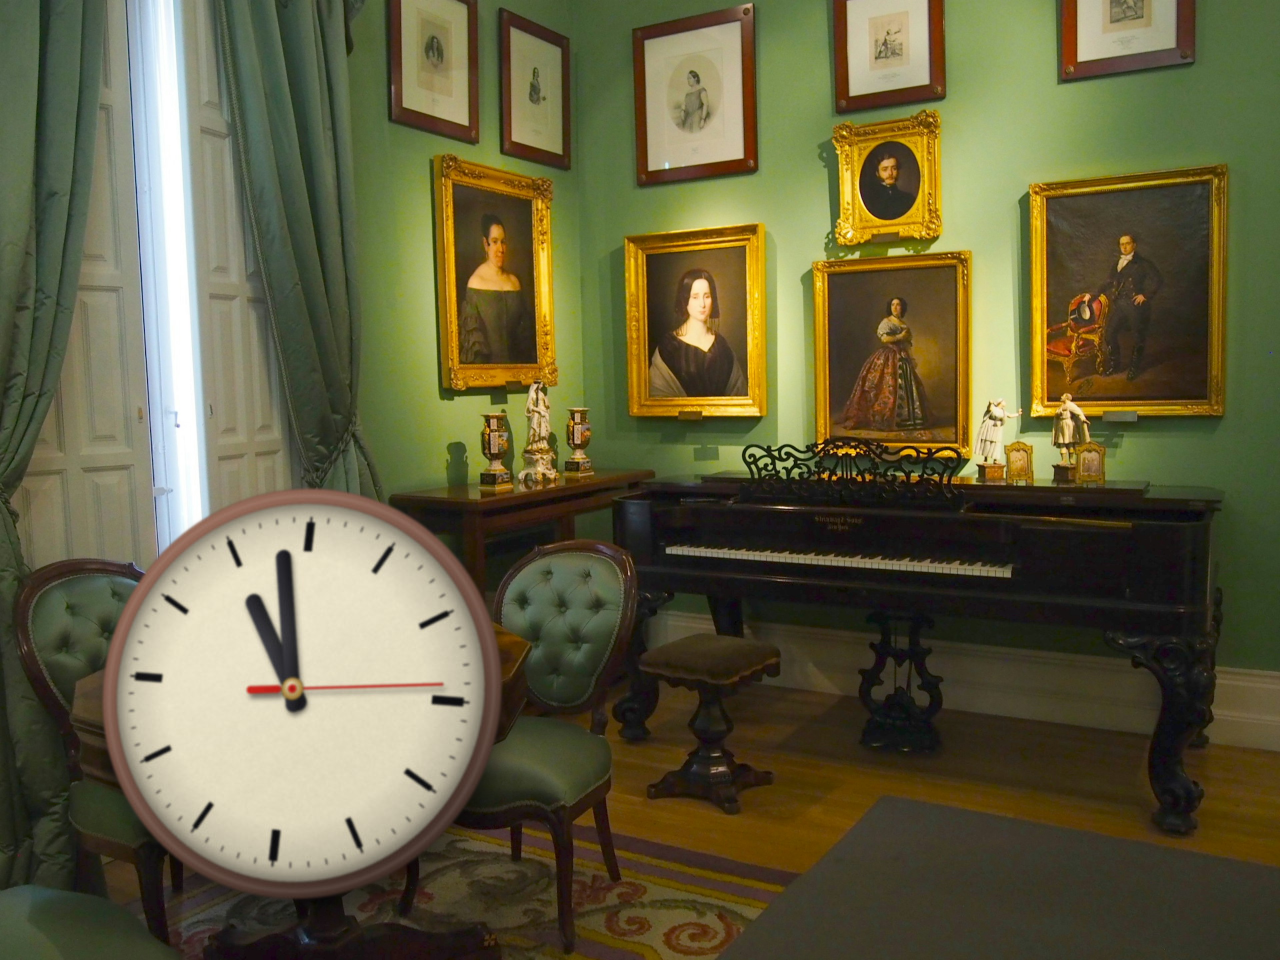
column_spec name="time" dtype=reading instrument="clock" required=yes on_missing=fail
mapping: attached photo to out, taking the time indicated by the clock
10:58:14
